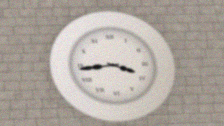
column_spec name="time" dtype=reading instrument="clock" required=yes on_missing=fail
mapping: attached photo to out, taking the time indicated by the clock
3:44
